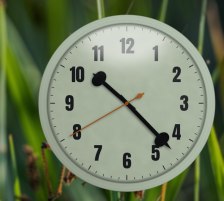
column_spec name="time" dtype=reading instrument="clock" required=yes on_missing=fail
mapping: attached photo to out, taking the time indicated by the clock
10:22:40
